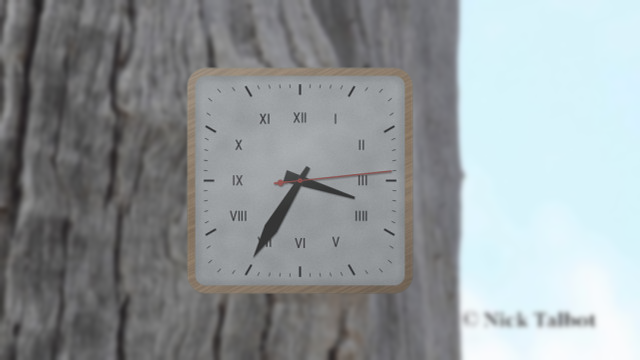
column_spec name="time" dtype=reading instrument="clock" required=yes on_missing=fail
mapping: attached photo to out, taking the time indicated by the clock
3:35:14
